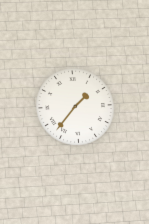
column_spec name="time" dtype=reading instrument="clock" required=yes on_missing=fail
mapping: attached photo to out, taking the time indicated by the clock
1:37
